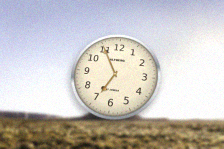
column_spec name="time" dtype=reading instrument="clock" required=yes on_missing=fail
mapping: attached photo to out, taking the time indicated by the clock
6:55
